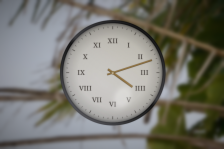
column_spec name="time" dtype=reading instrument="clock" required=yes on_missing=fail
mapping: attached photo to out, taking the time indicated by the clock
4:12
